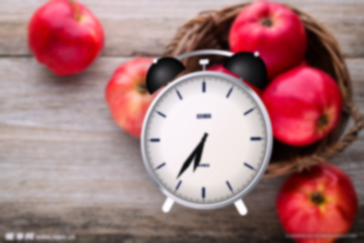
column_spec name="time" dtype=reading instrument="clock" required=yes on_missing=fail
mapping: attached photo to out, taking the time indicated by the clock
6:36
